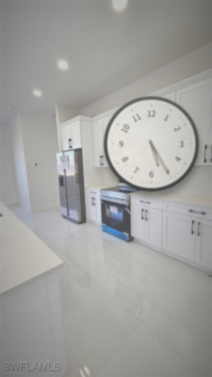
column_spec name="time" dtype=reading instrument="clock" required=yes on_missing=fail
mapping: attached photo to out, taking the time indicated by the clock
5:25
